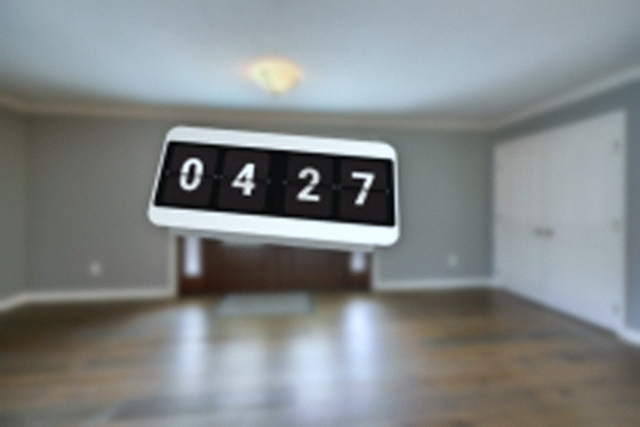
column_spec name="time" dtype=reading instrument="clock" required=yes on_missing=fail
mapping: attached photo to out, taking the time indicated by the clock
4:27
